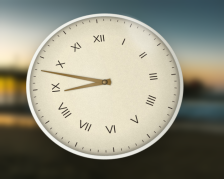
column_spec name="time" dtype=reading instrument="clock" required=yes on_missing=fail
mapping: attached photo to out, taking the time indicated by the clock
8:48
